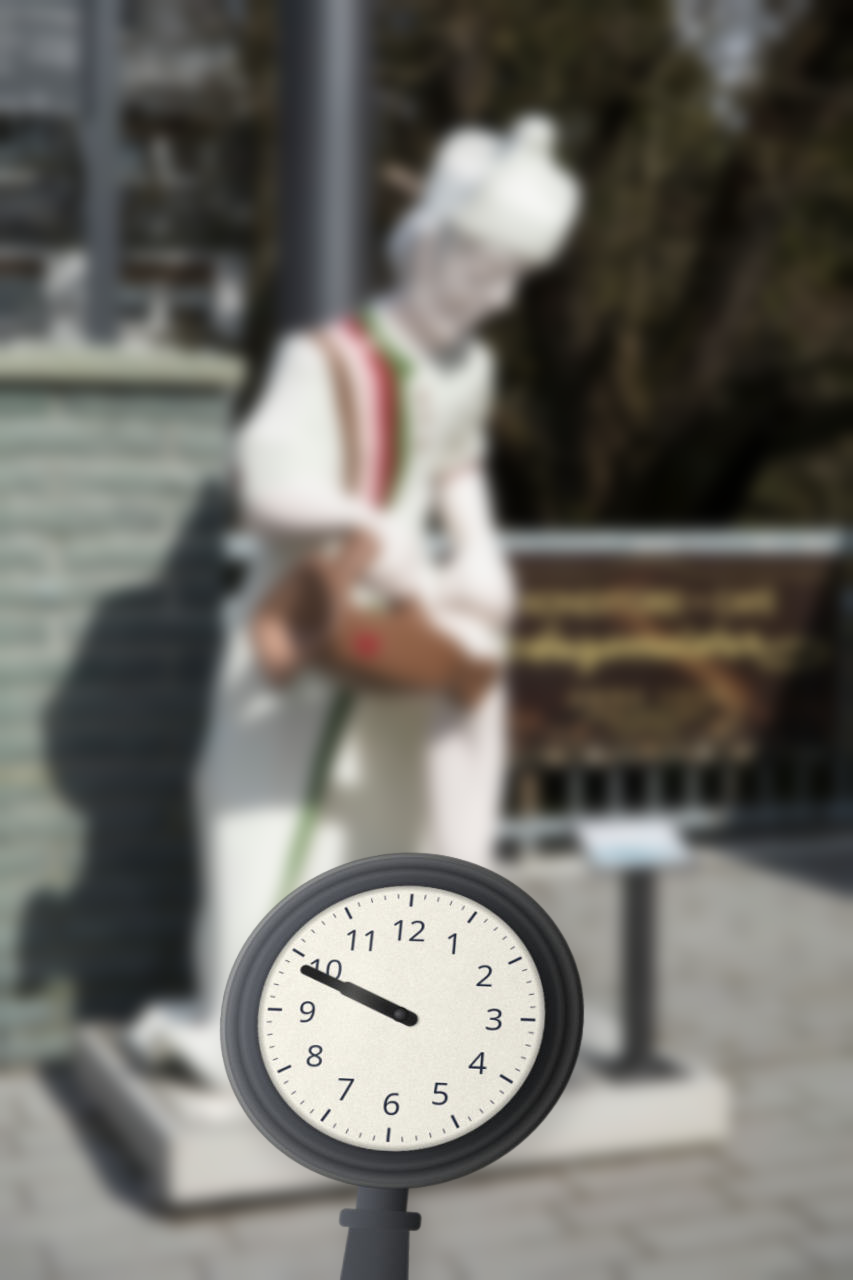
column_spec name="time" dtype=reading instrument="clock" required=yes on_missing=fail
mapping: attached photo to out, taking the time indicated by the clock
9:49
